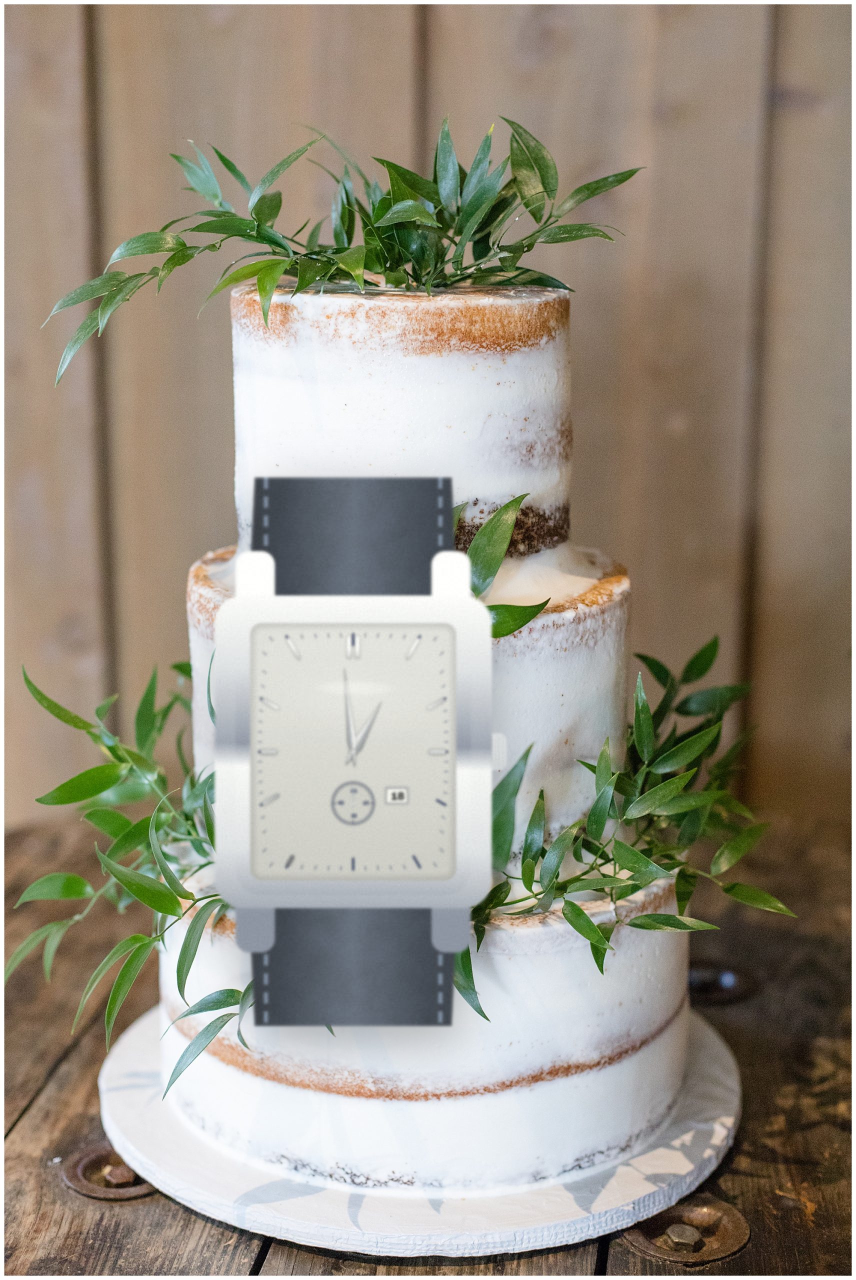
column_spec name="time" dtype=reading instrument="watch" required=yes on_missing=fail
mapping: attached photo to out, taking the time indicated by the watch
12:59
